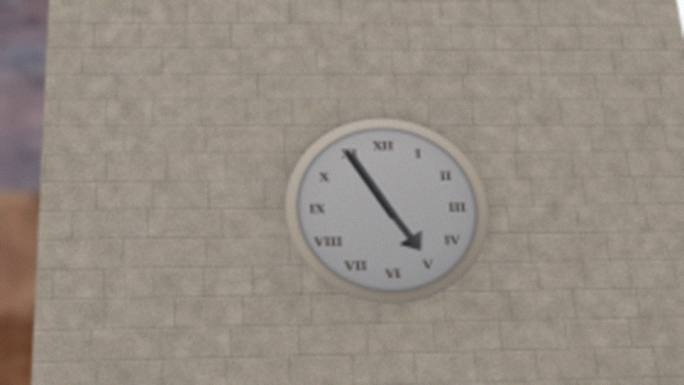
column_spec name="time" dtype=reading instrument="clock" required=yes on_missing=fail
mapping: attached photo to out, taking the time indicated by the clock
4:55
